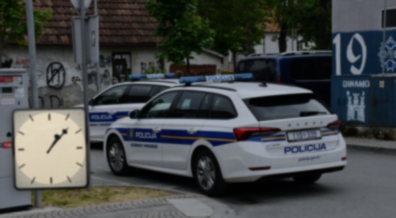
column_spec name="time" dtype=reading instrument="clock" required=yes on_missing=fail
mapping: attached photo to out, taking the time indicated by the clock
1:07
